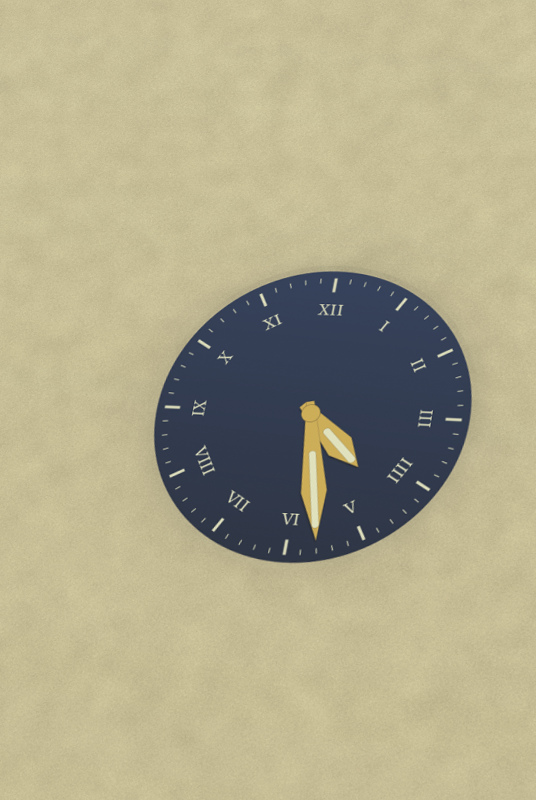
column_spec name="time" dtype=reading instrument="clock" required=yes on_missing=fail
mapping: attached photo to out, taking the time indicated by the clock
4:28
